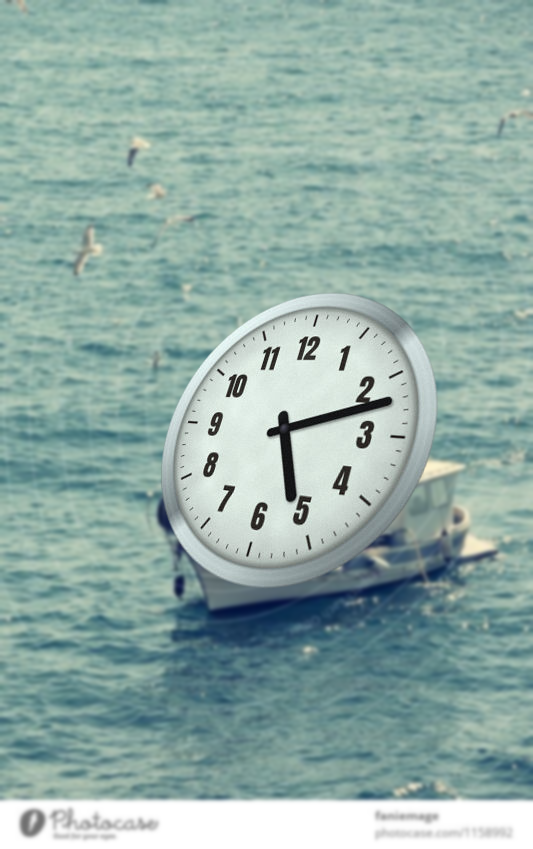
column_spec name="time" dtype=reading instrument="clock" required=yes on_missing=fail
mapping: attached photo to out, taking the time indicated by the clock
5:12
